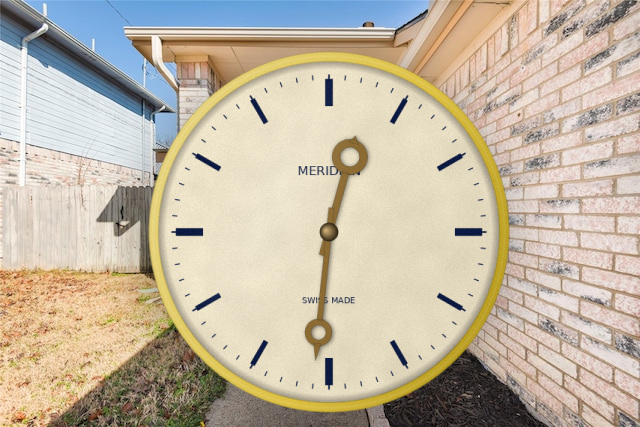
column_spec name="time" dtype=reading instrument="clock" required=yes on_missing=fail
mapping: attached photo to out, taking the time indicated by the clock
12:31
